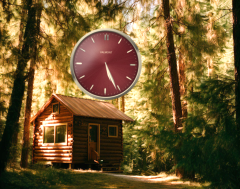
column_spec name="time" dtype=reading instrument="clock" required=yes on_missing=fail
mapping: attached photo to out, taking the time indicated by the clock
5:26
